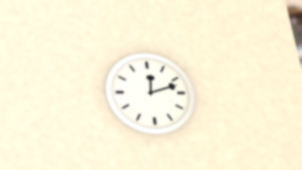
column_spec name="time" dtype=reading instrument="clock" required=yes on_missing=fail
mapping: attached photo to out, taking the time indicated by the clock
12:12
